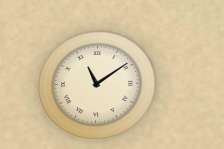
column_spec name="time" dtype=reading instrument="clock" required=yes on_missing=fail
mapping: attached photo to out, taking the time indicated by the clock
11:09
